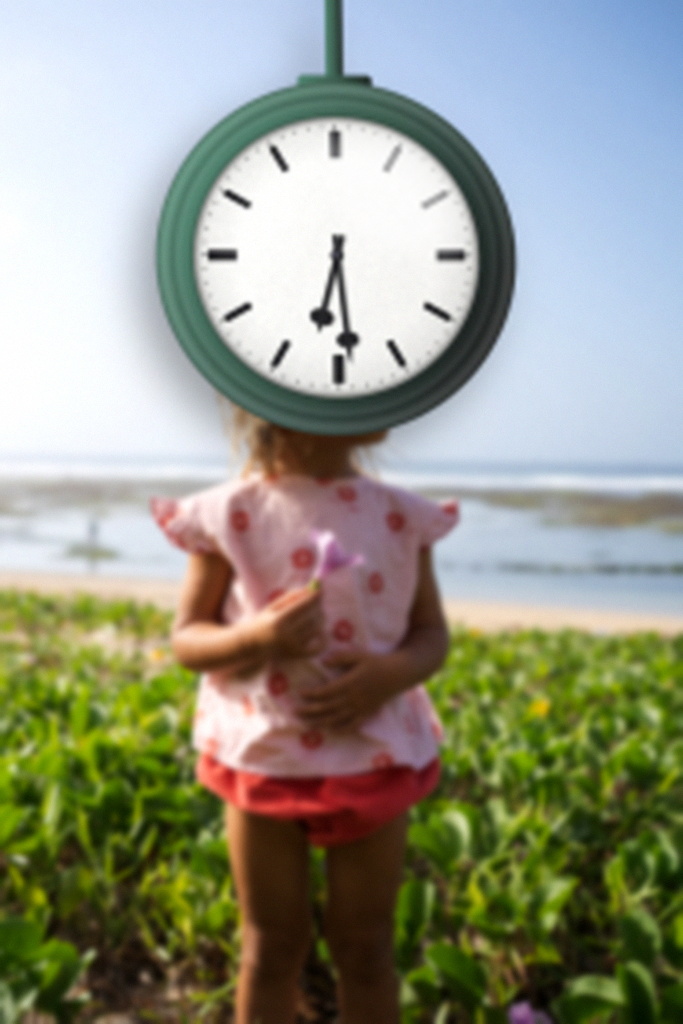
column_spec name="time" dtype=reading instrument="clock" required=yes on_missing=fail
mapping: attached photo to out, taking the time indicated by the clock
6:29
